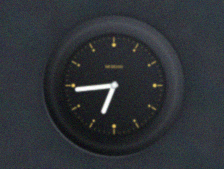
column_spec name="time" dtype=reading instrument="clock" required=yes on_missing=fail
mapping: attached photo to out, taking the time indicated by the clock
6:44
